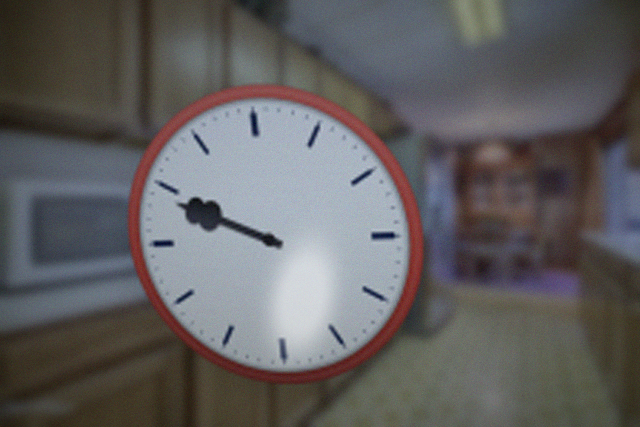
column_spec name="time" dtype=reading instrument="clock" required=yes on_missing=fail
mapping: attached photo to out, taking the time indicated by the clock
9:49
